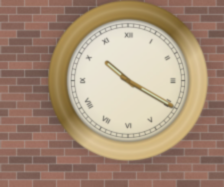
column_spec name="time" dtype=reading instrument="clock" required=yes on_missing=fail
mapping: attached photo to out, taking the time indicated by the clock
10:20
